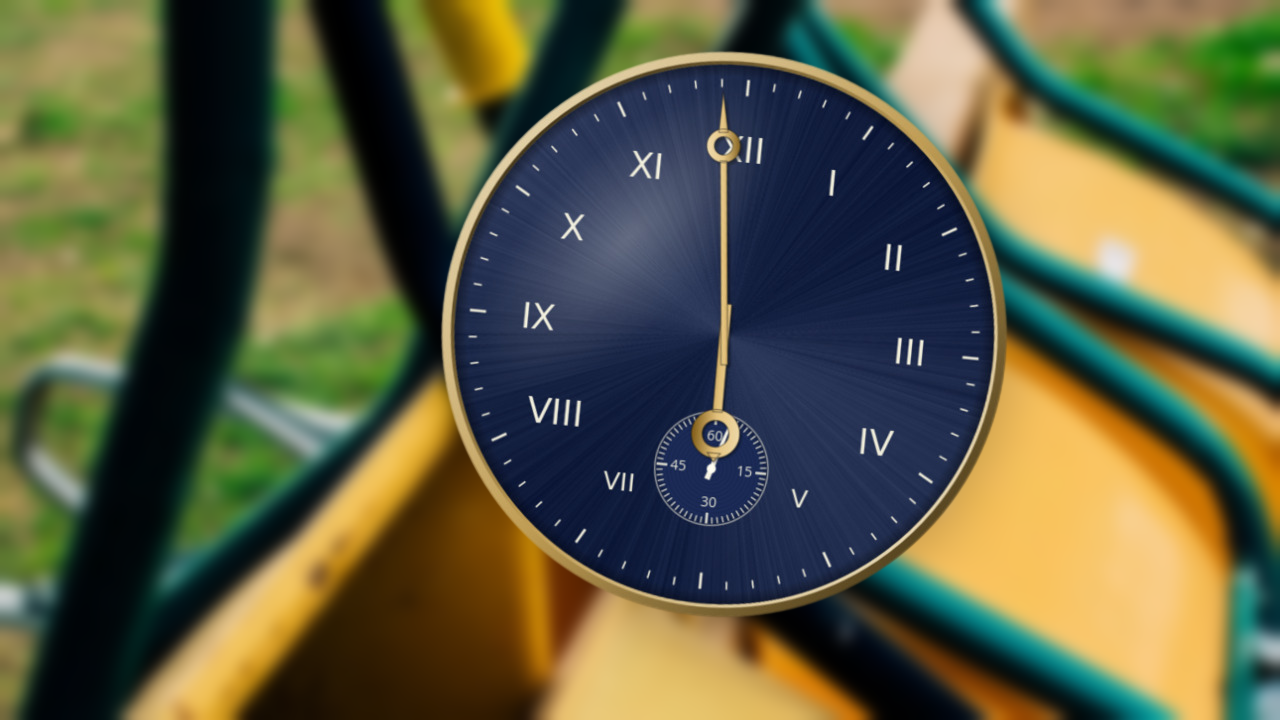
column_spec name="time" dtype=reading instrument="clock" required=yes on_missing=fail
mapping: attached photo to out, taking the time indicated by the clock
5:59:03
